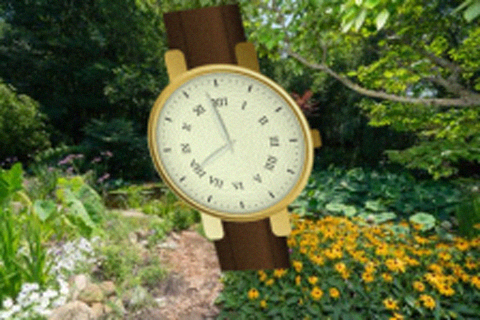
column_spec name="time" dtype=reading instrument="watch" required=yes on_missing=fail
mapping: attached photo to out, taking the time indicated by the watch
7:58
